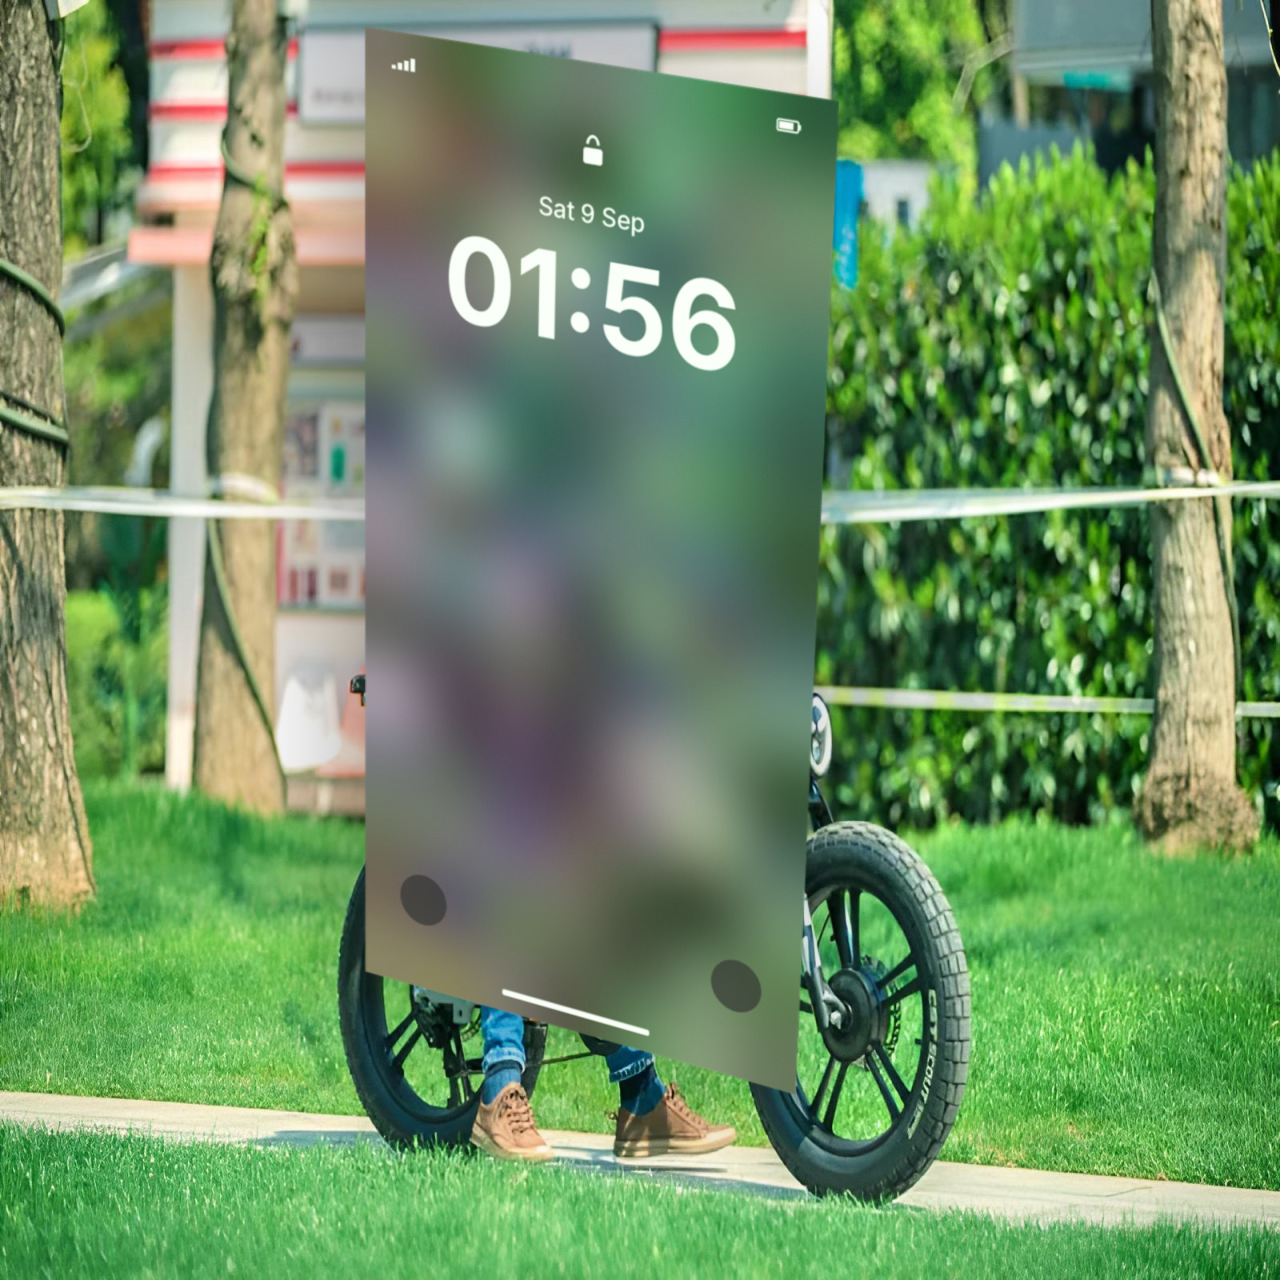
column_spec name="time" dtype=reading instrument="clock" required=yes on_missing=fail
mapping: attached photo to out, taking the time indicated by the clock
1:56
